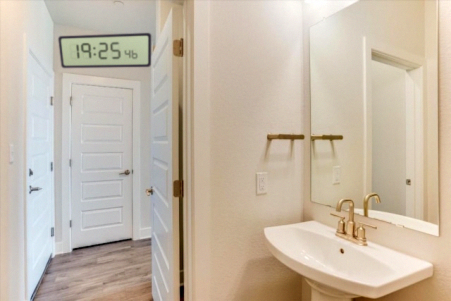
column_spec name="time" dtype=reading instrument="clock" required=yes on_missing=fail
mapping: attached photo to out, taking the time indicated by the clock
19:25:46
